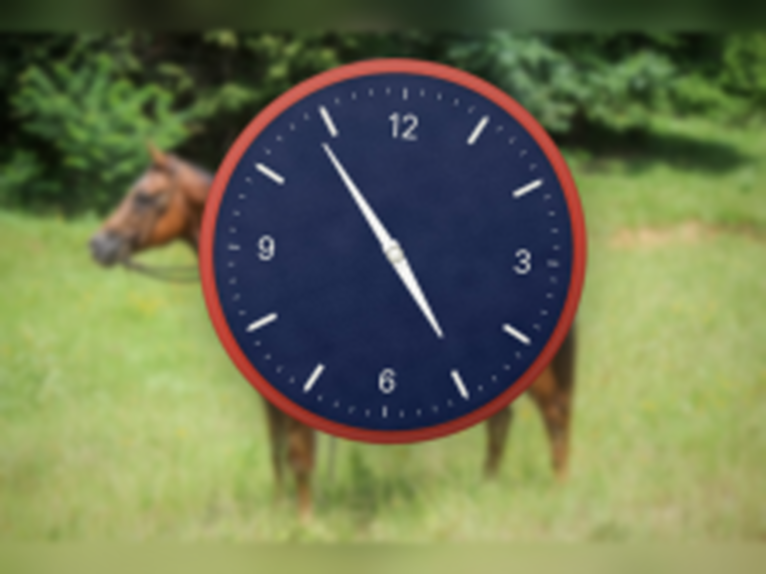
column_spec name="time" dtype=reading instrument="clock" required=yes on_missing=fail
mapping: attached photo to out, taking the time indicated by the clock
4:54
